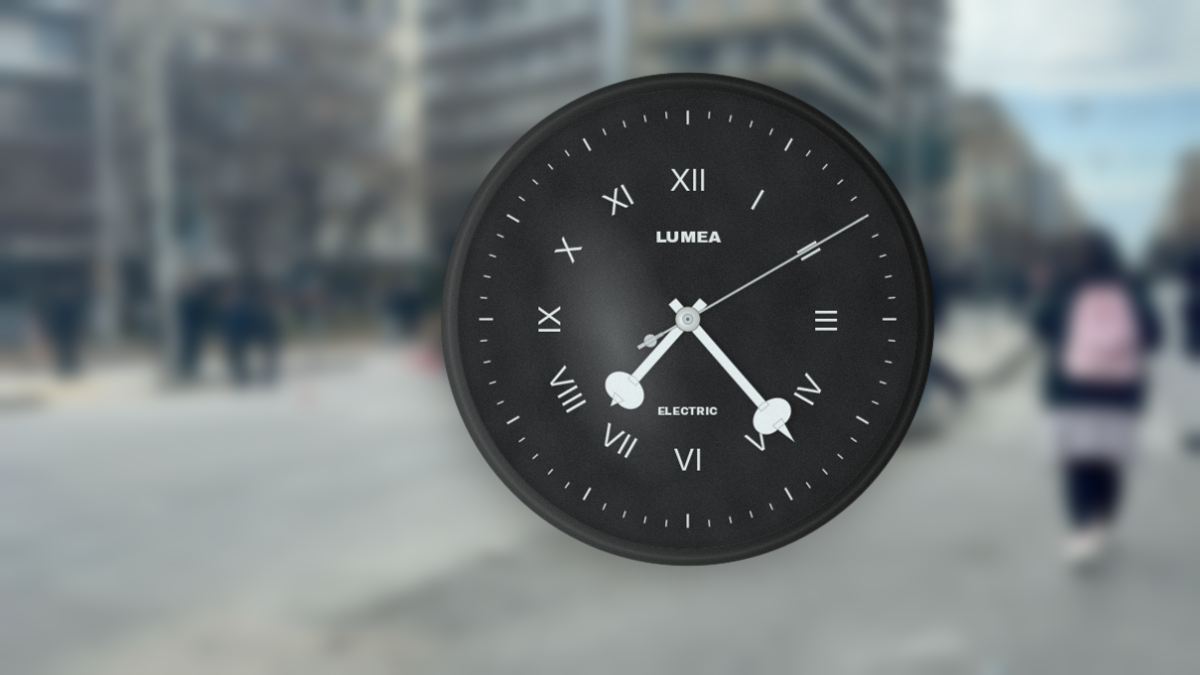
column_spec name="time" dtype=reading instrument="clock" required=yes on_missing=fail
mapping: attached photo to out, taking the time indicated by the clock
7:23:10
